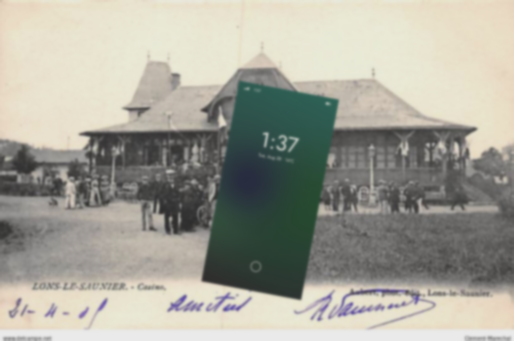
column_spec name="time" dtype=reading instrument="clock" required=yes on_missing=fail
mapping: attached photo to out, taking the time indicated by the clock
1:37
